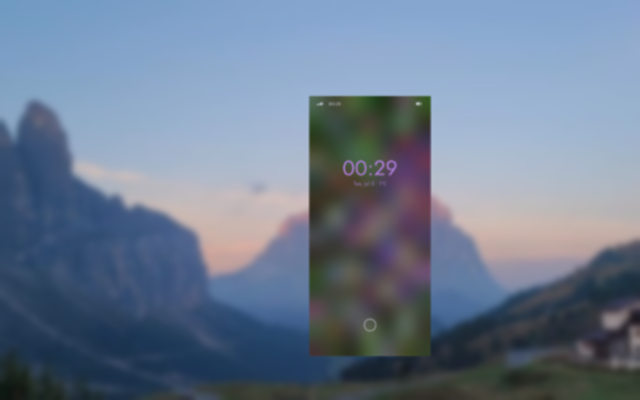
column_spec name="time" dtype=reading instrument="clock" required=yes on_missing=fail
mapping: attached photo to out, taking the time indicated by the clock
0:29
